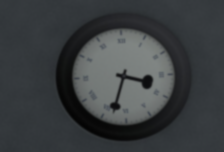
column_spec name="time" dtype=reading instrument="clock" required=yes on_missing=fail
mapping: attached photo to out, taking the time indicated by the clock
3:33
